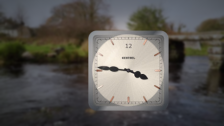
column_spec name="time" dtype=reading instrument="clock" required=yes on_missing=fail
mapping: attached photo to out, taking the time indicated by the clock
3:46
